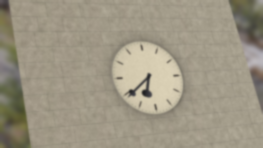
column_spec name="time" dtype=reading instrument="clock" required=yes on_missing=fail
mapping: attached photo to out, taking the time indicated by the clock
6:39
